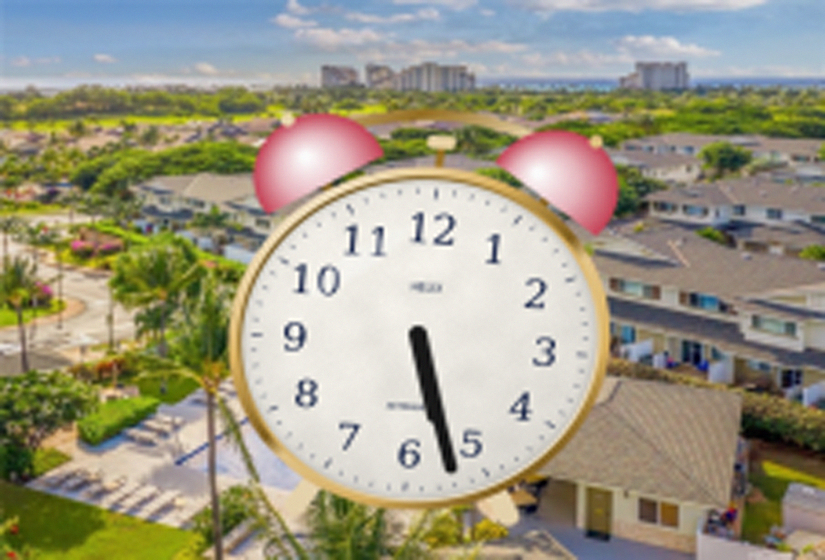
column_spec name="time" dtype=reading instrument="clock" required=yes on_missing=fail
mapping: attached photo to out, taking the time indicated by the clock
5:27
